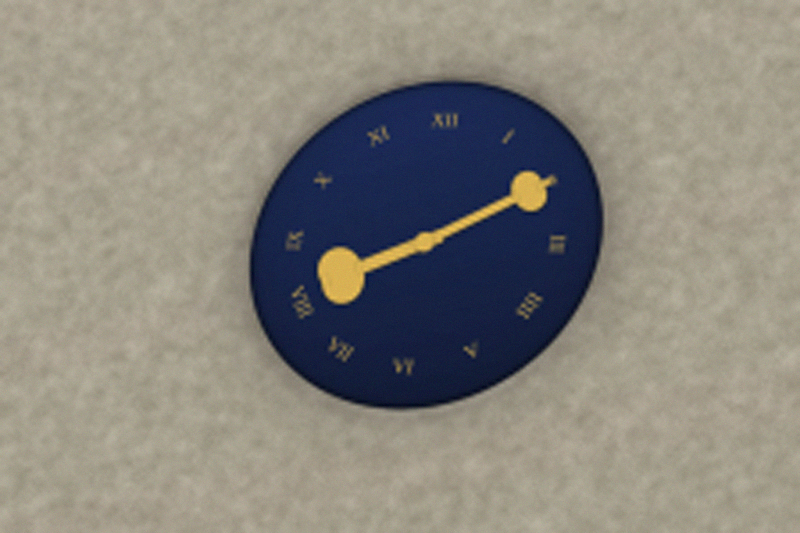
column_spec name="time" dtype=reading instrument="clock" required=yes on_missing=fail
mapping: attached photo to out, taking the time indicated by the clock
8:10
